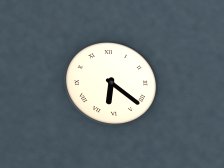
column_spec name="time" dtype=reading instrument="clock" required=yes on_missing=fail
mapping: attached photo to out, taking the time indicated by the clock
6:22
